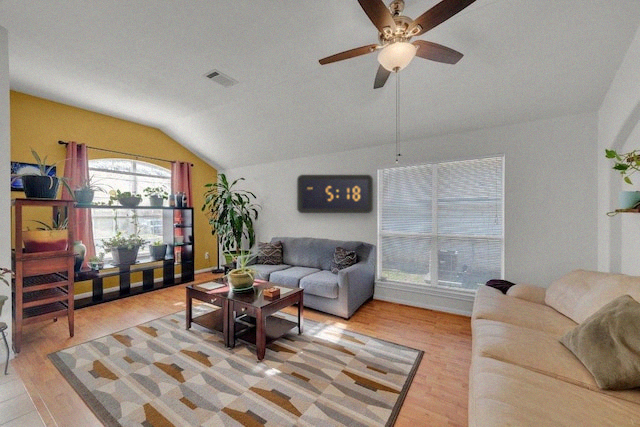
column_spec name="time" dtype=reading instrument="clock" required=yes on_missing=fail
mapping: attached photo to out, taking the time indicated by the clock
5:18
